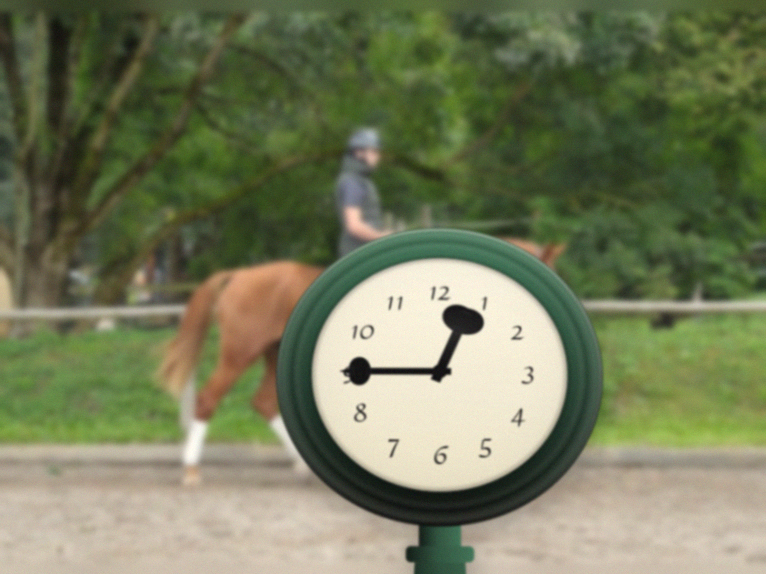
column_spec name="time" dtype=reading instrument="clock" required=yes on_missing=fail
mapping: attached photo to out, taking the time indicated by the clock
12:45
